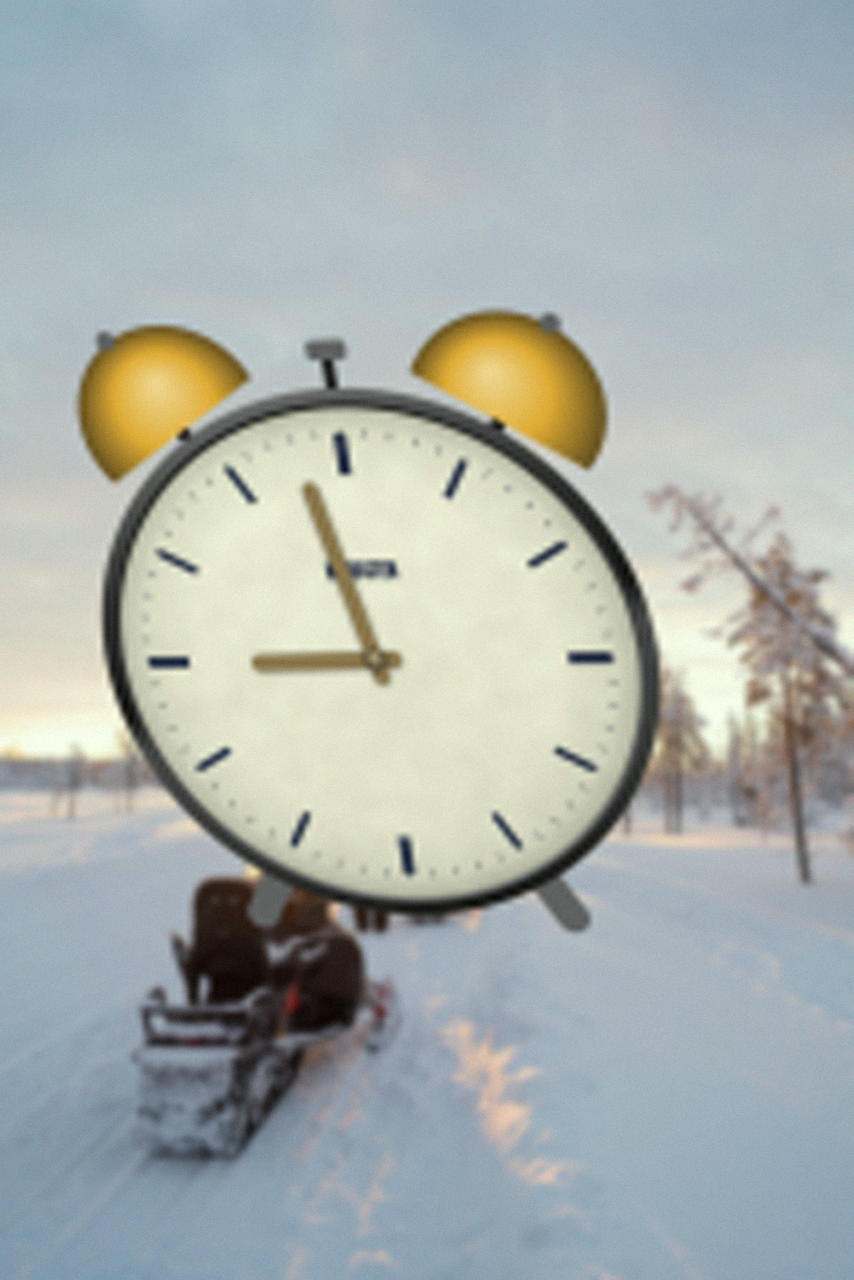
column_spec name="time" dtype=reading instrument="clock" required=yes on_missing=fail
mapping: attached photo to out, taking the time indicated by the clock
8:58
